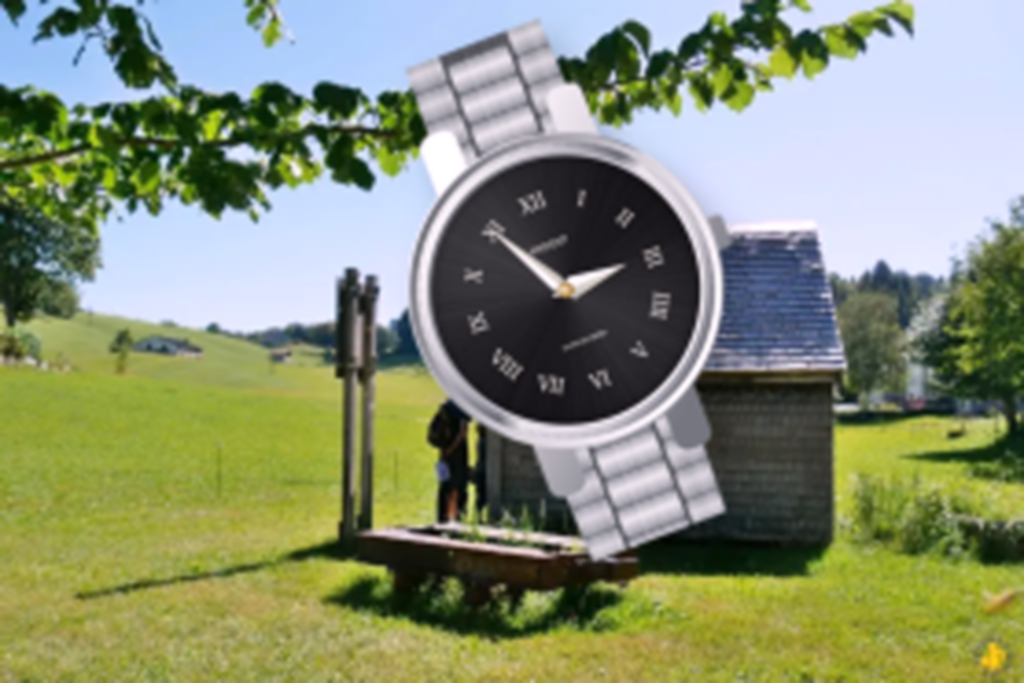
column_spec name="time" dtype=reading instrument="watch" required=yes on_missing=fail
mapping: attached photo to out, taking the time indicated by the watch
2:55
